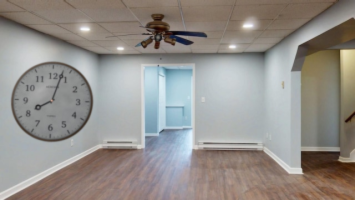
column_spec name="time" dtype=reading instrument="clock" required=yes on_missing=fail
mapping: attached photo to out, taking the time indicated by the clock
8:03
